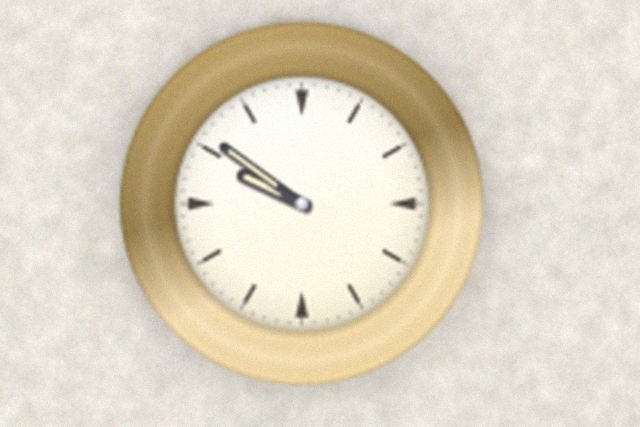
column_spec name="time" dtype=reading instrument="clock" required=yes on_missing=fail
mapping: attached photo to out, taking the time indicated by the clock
9:51
